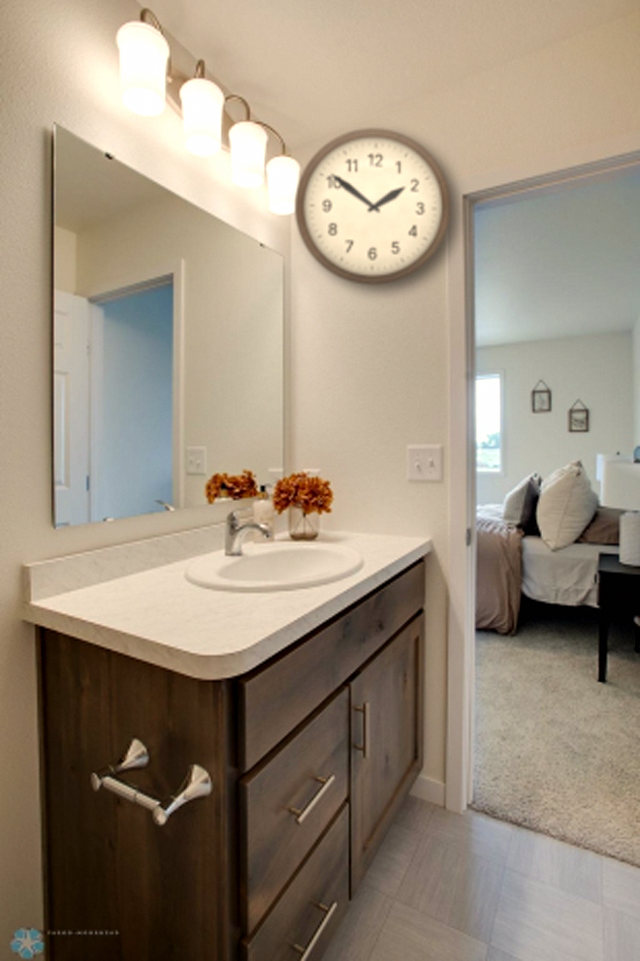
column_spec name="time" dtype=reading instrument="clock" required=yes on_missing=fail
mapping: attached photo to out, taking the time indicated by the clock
1:51
